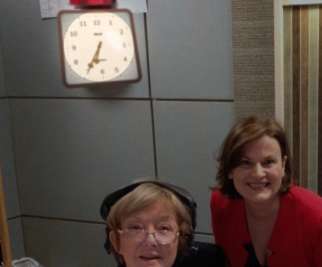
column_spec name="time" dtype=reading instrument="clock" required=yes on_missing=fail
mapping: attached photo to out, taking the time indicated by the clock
6:35
